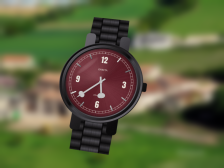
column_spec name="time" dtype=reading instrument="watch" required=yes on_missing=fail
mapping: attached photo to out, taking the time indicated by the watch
5:38
